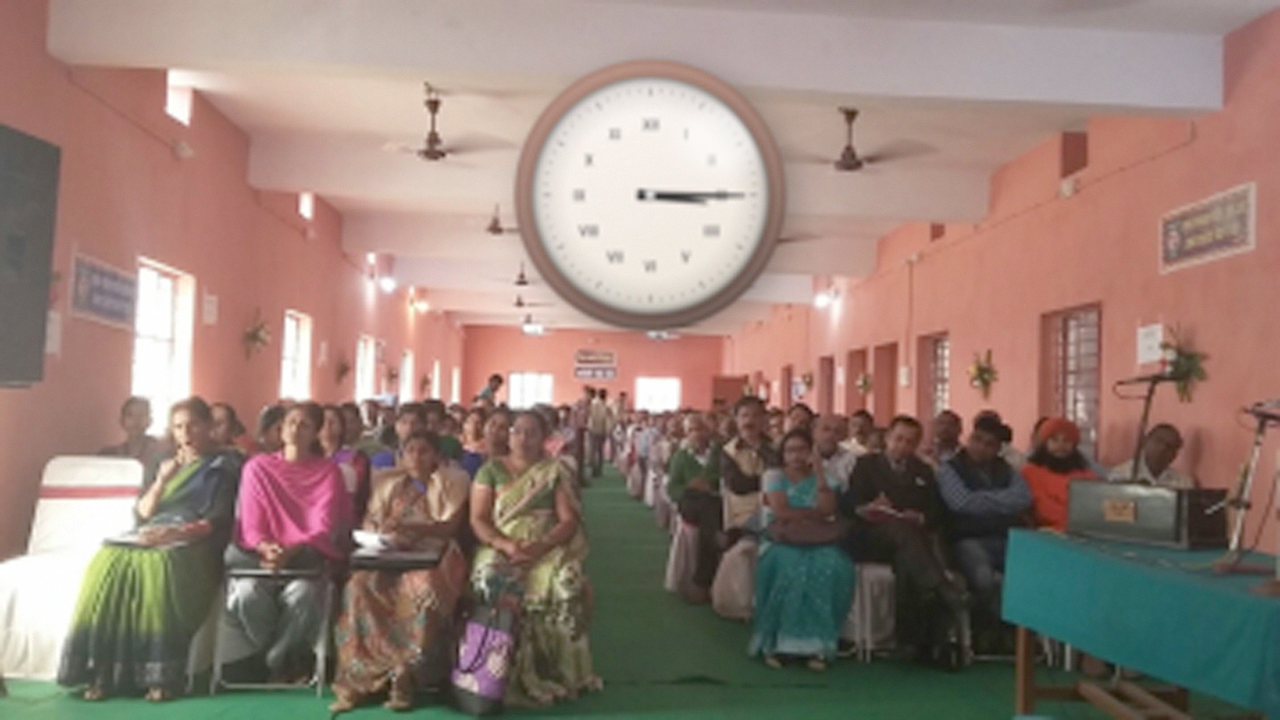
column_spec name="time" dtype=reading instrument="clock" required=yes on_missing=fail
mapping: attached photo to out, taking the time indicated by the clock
3:15
